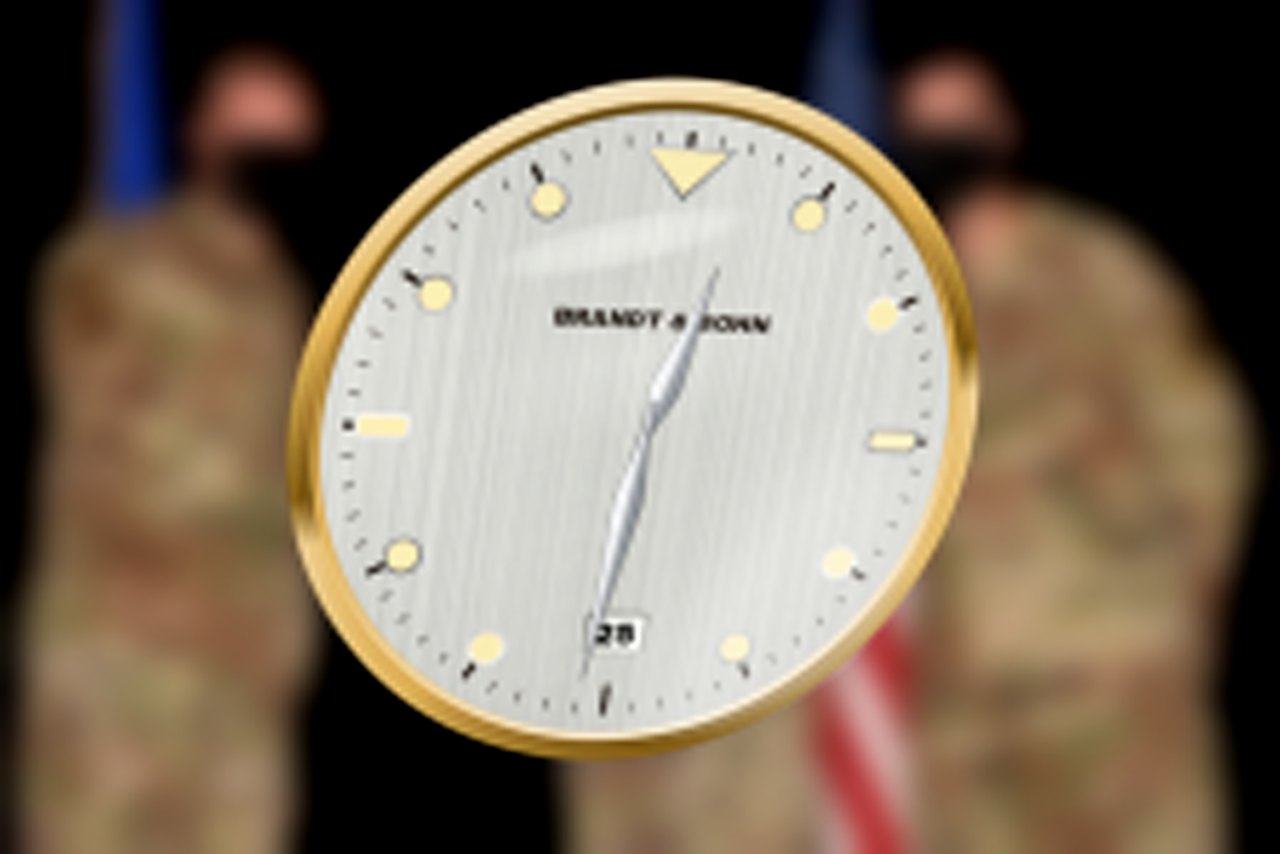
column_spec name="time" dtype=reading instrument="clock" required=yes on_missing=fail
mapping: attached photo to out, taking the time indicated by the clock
12:31
